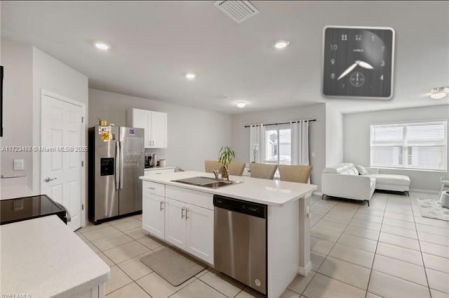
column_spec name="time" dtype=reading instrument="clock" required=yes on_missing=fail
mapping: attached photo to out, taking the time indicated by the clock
3:38
